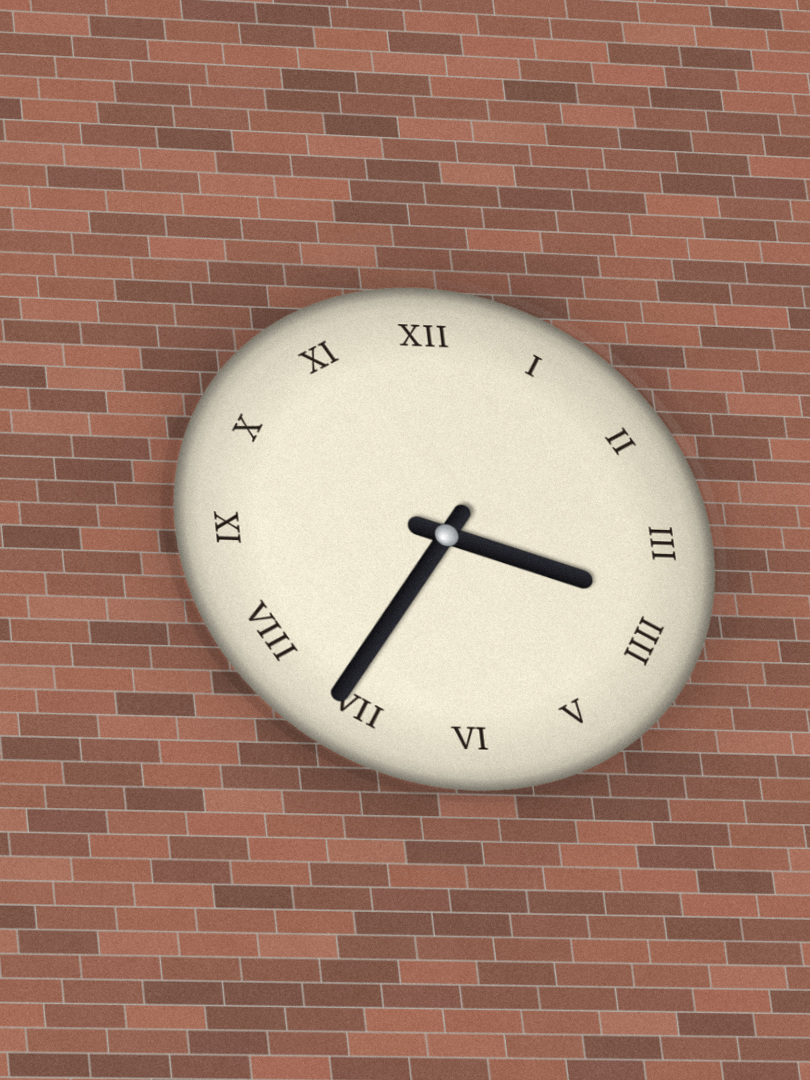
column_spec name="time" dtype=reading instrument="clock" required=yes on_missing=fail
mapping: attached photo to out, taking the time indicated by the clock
3:36
